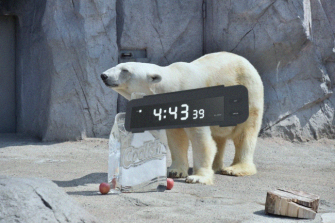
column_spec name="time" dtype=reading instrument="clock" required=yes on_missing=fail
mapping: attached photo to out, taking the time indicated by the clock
4:43:39
